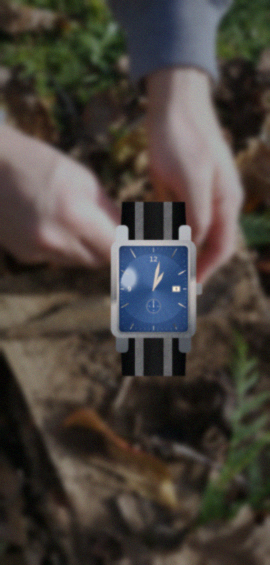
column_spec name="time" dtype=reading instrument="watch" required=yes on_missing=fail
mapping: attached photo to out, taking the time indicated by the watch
1:02
